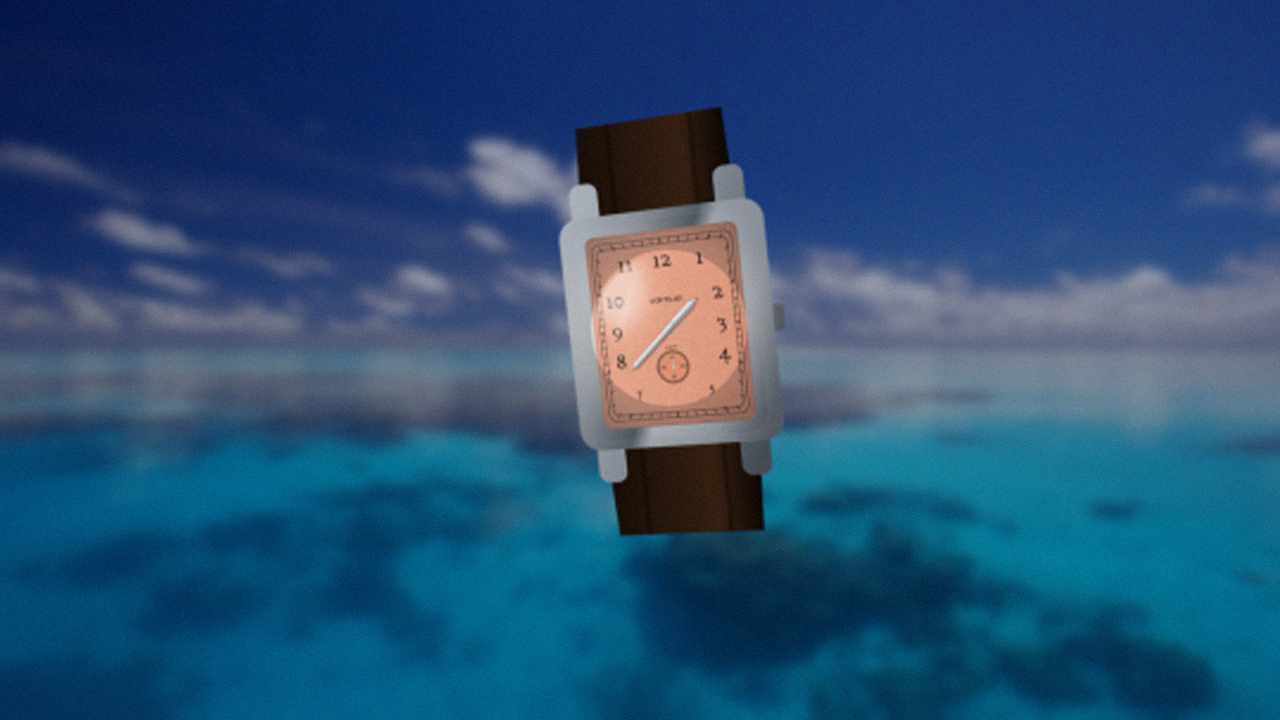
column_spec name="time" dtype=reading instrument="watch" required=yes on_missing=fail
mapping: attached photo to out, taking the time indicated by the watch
1:38
